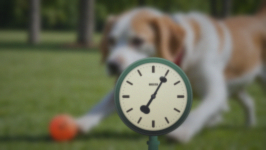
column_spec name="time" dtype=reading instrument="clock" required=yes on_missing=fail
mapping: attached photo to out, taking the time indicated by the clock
7:05
